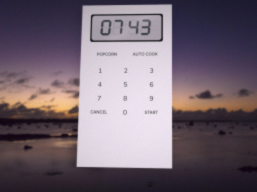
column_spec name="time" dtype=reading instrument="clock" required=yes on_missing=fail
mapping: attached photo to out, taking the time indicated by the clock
7:43
